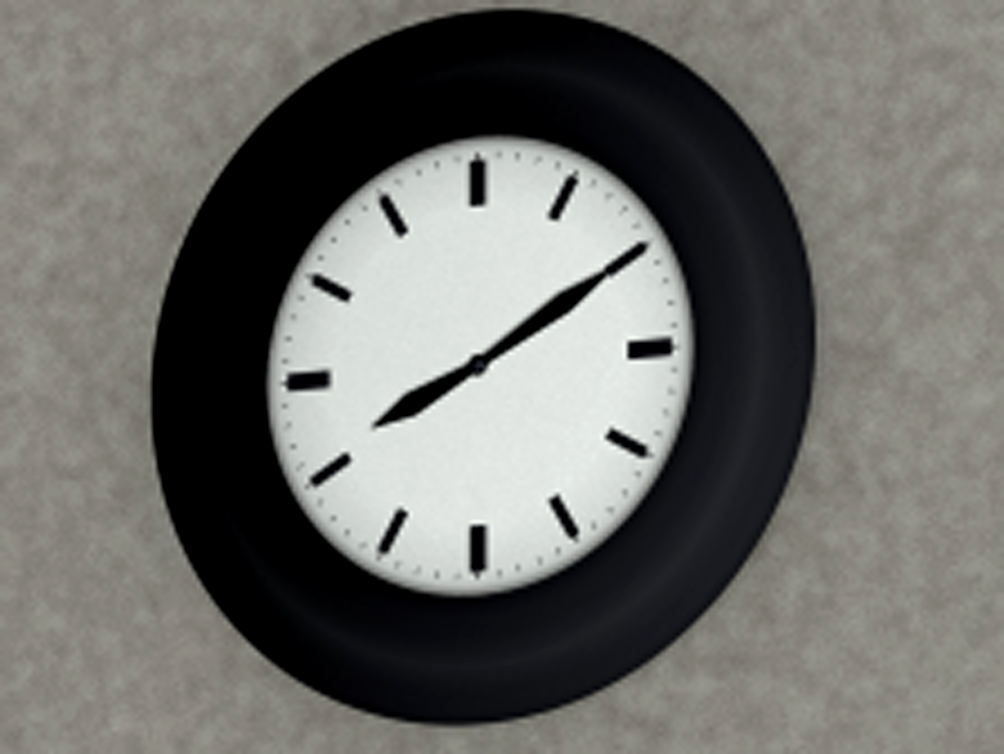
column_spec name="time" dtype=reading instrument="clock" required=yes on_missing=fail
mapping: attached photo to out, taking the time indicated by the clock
8:10
